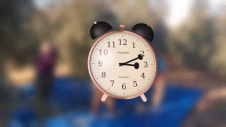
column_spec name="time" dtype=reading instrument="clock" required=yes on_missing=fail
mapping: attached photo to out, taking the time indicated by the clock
3:11
